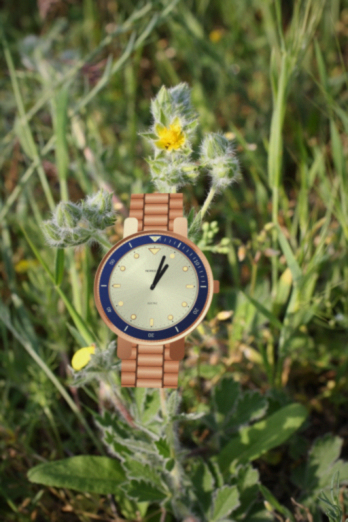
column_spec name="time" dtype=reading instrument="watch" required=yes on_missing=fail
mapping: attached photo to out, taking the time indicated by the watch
1:03
